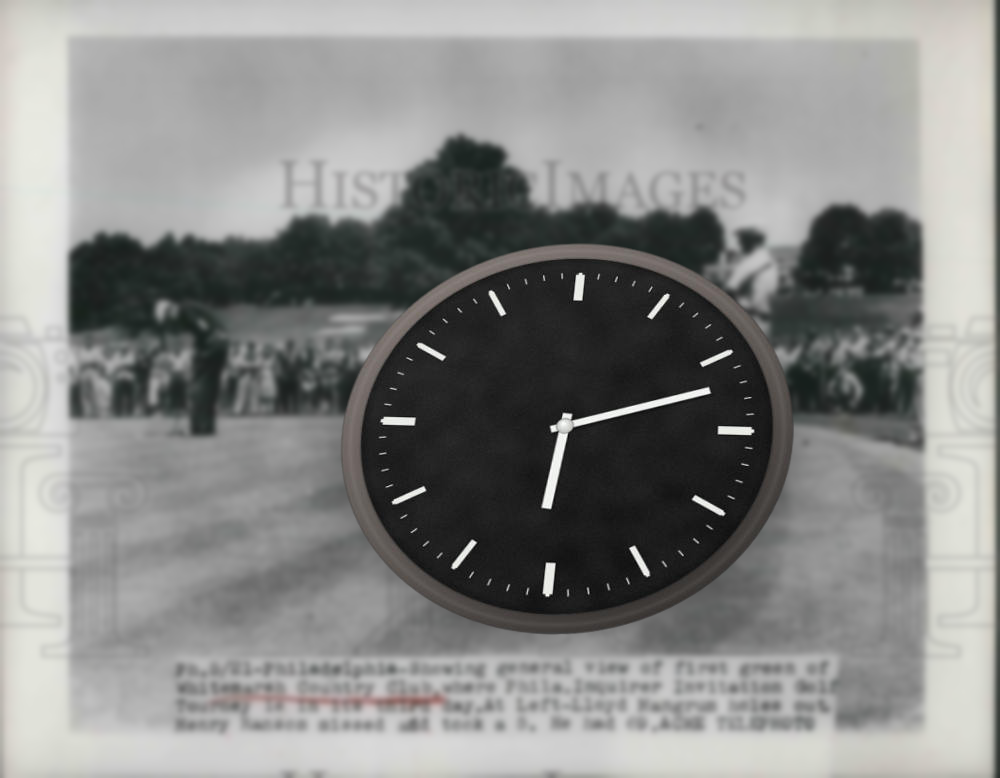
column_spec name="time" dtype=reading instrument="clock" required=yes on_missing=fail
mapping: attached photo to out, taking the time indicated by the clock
6:12
